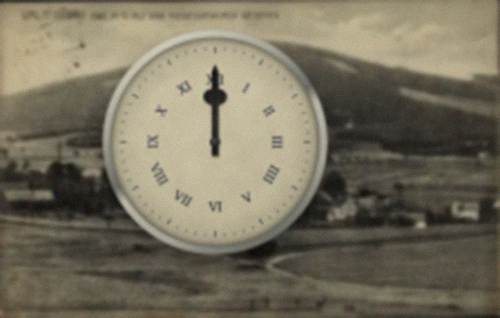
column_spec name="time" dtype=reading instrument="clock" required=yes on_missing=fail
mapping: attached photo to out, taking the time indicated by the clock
12:00
